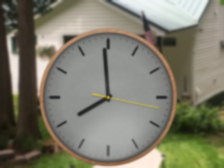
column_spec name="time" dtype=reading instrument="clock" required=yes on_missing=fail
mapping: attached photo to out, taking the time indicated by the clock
7:59:17
